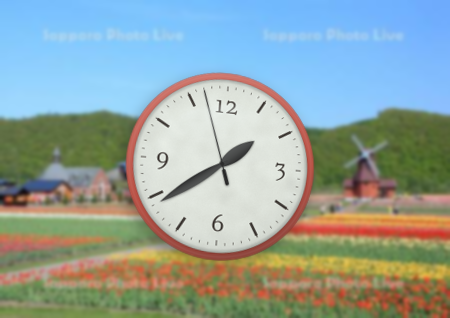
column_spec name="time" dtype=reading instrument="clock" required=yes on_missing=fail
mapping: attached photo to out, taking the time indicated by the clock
1:38:57
